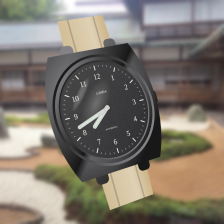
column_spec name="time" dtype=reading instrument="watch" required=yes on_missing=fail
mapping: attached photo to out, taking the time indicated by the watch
7:42
